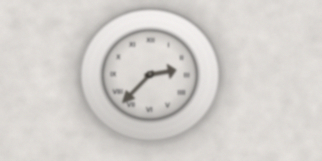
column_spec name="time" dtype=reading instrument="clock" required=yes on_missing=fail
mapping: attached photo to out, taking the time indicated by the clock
2:37
